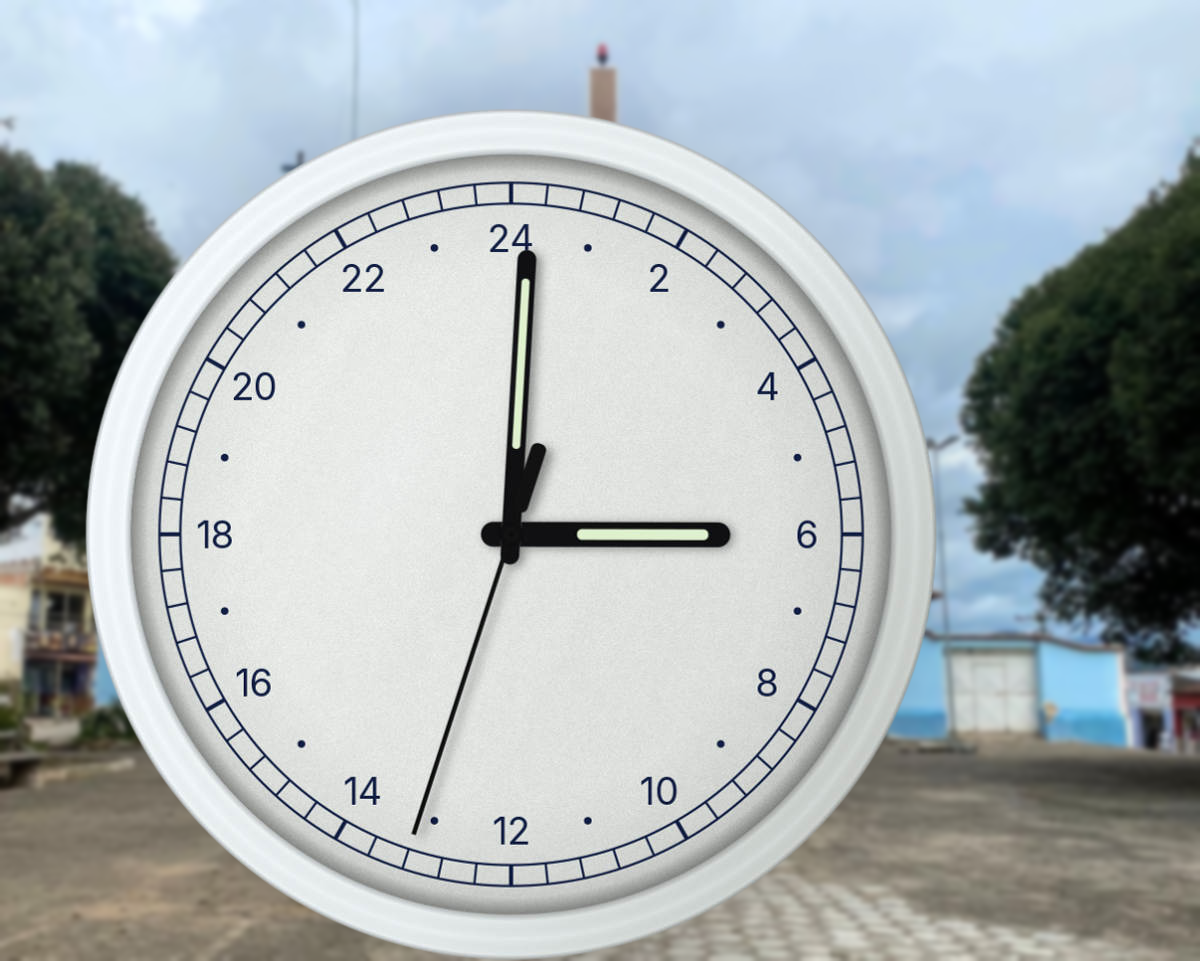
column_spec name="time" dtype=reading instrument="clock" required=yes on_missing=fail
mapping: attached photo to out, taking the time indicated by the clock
6:00:33
